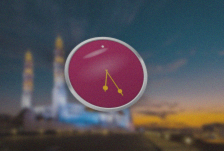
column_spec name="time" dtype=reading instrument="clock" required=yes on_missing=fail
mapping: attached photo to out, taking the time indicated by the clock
6:26
